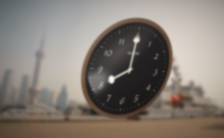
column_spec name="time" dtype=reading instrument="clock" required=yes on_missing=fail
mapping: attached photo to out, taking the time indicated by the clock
8:00
